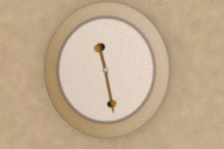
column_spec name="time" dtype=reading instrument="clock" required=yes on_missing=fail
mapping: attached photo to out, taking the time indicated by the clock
11:28
